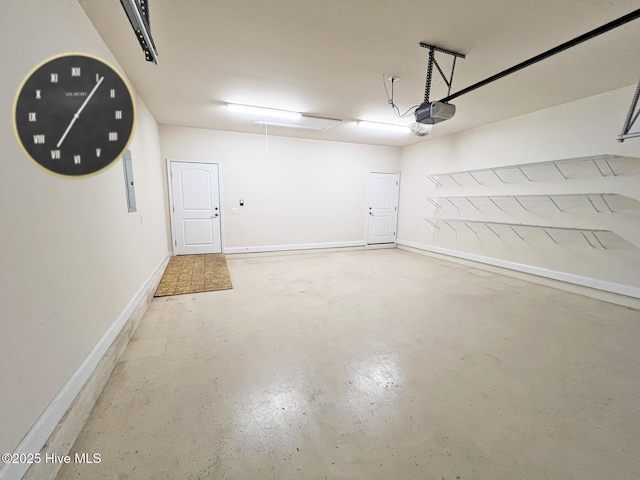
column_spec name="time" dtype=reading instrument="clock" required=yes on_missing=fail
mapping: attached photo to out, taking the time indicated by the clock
7:06
